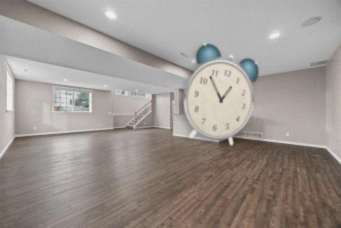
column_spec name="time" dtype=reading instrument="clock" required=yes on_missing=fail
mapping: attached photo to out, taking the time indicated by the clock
12:53
